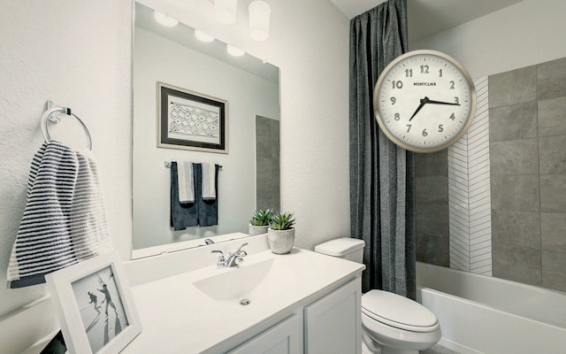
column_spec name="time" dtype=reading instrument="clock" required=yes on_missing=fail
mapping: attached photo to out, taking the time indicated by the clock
7:16
